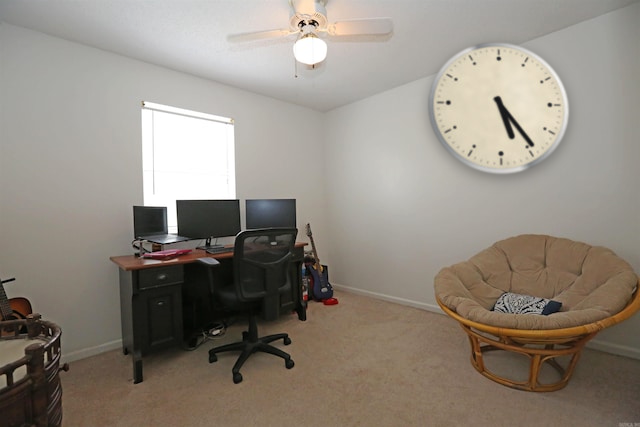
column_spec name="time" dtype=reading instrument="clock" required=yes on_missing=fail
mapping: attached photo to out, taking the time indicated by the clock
5:24
